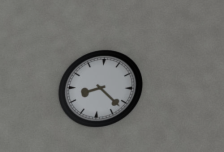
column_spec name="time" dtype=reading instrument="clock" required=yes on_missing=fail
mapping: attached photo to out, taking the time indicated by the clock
8:22
